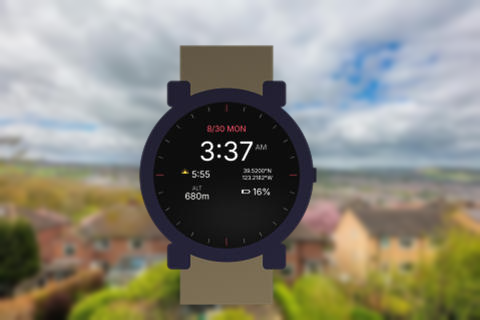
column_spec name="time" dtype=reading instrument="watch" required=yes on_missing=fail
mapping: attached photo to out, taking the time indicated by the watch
3:37
